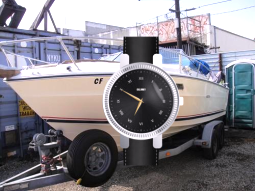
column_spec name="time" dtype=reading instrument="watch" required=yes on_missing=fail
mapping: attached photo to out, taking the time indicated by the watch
6:50
